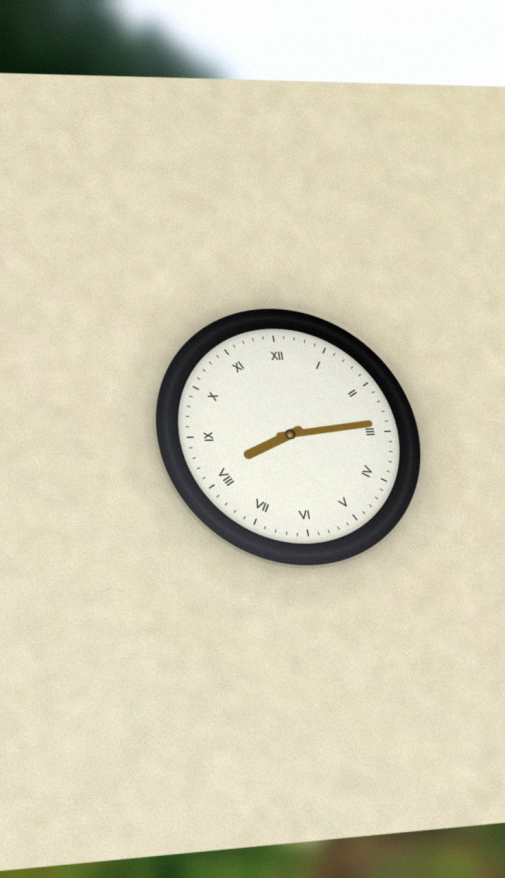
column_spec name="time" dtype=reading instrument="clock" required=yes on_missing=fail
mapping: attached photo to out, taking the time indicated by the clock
8:14
